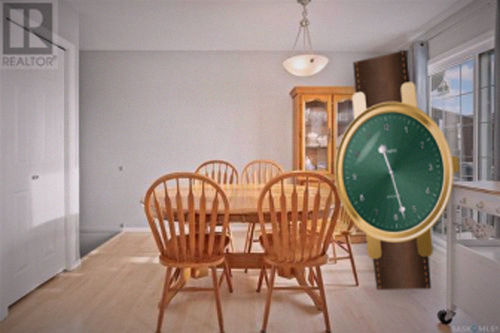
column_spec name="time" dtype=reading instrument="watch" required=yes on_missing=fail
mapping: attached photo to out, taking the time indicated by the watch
11:28
